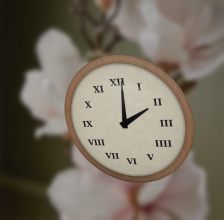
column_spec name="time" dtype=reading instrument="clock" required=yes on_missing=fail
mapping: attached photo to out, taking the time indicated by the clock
2:01
